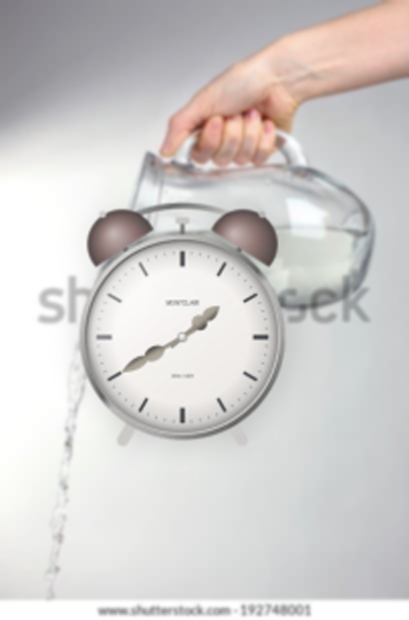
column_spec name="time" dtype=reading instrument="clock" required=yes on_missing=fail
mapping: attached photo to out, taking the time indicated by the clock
1:40
